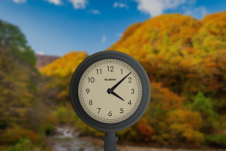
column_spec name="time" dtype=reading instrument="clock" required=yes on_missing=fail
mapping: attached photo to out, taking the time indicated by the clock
4:08
